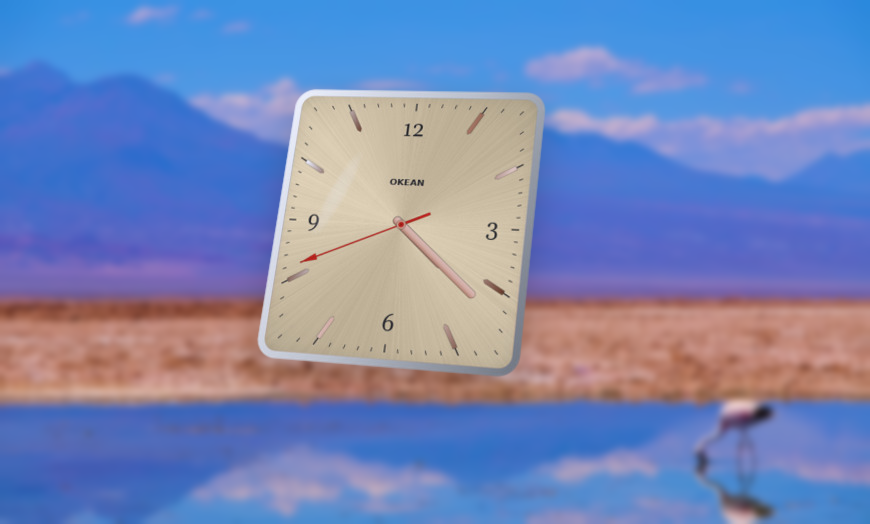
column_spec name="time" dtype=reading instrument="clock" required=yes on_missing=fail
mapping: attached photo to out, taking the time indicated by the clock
4:21:41
